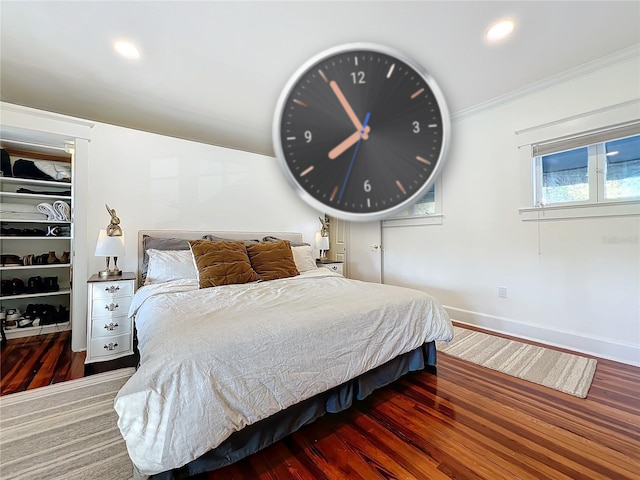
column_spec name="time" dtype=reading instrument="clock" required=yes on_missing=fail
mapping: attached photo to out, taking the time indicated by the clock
7:55:34
